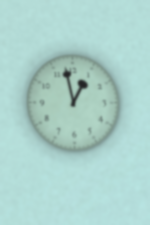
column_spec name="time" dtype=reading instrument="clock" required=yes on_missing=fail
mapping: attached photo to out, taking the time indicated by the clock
12:58
